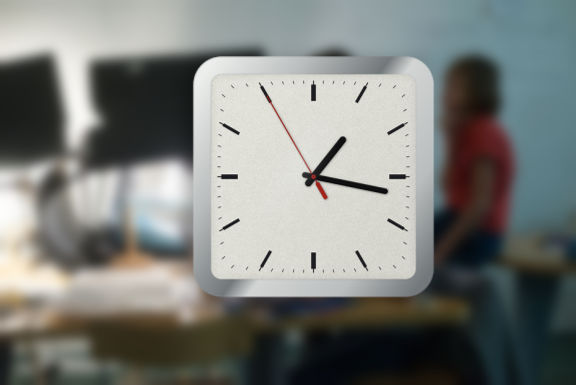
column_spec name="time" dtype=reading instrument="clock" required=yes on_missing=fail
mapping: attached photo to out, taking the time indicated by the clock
1:16:55
